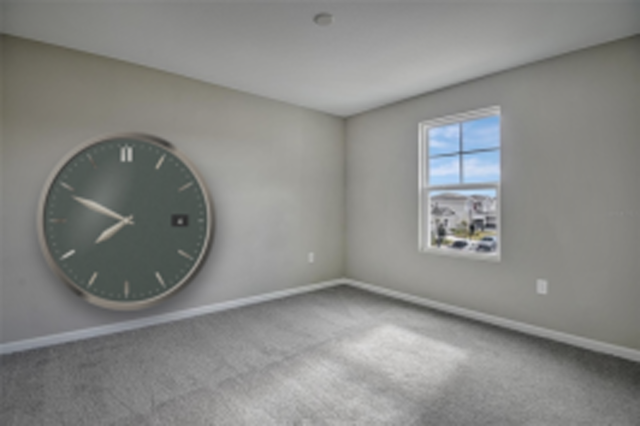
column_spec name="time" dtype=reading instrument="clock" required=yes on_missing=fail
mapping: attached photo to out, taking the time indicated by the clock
7:49
